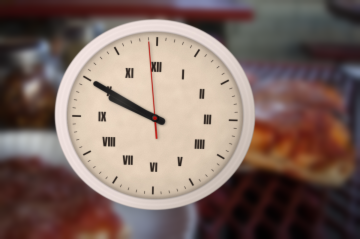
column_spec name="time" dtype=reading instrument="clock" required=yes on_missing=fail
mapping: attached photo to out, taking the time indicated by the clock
9:49:59
